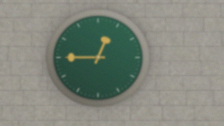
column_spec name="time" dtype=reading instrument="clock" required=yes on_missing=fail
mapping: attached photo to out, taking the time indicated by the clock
12:45
